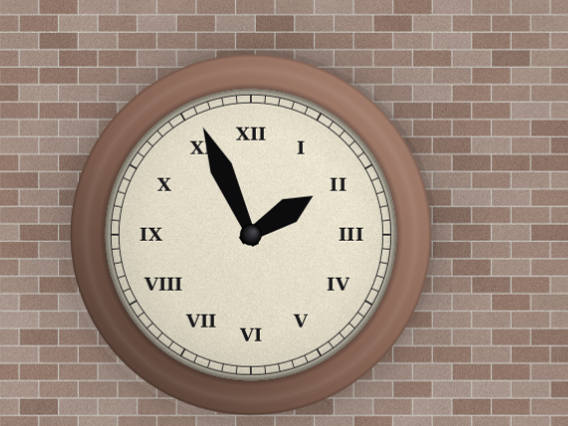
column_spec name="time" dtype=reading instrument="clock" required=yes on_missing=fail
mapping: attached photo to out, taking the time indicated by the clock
1:56
